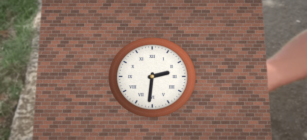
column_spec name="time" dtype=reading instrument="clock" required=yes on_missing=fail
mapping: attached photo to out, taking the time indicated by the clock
2:31
